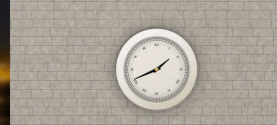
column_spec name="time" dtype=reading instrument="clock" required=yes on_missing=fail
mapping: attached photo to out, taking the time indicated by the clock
1:41
